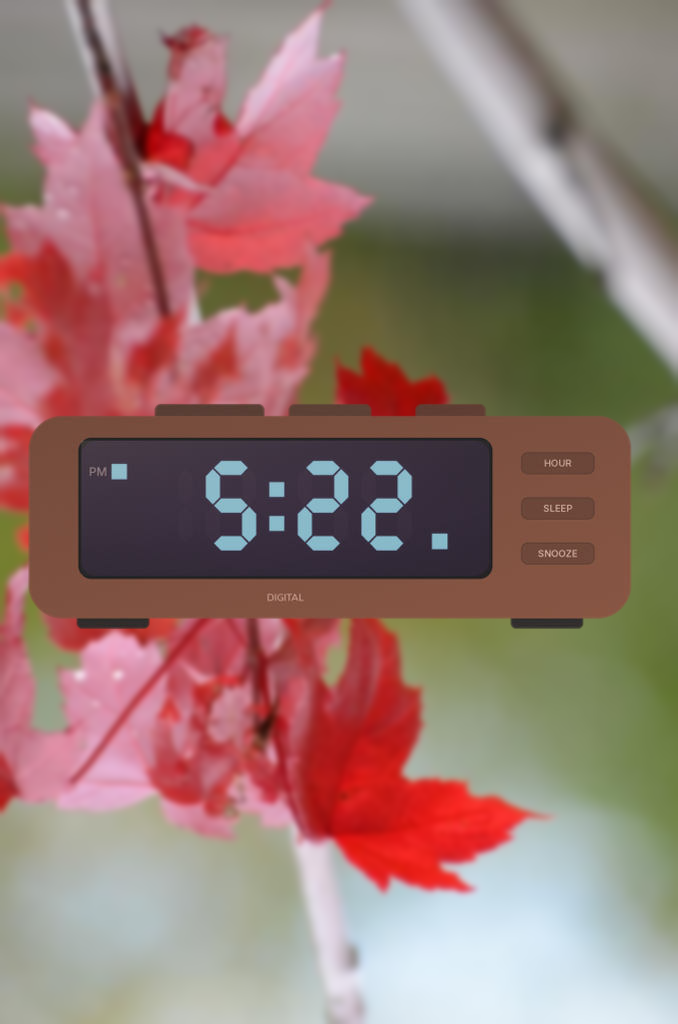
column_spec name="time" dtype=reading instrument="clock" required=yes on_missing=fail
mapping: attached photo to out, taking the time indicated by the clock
5:22
